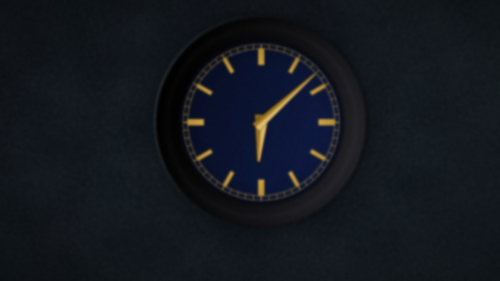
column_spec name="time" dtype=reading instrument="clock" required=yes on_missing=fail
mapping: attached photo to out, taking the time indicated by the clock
6:08
